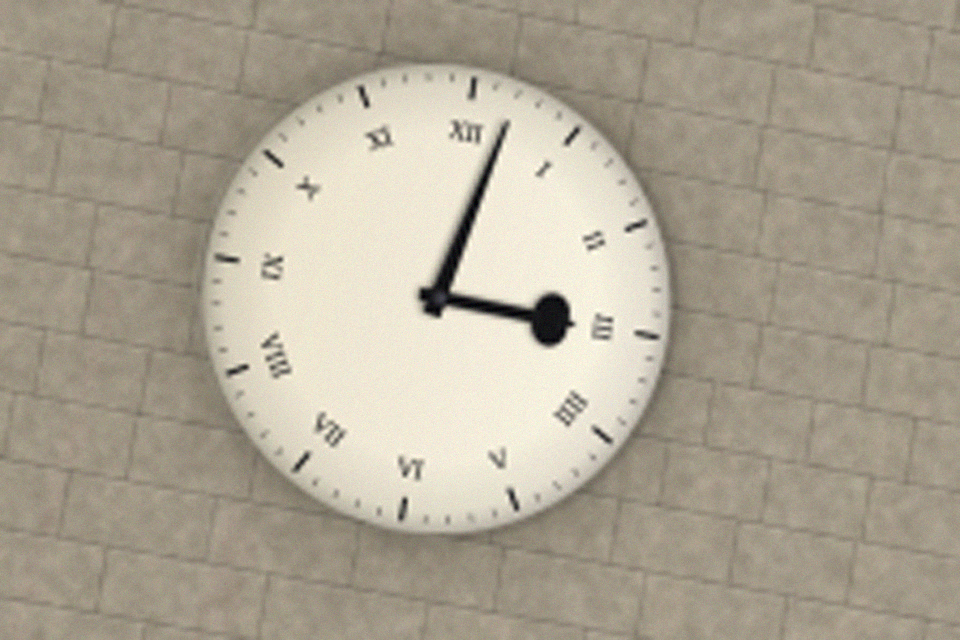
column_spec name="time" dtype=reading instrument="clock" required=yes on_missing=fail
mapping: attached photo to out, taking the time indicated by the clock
3:02
